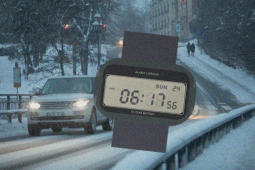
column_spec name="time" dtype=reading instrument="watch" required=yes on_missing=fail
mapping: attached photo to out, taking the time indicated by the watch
6:17:56
